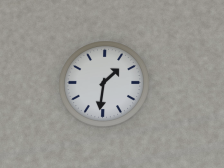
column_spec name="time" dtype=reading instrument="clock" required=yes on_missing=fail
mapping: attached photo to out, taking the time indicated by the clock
1:31
